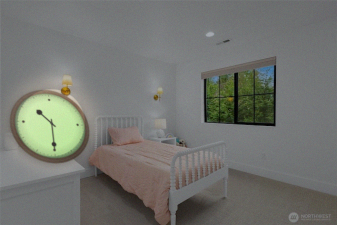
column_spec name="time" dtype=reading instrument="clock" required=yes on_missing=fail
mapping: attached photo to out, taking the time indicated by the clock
10:30
